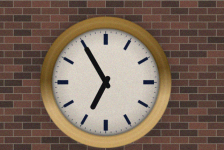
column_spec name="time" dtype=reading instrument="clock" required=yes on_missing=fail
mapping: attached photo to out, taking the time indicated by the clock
6:55
